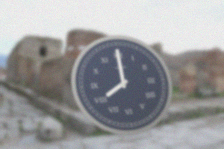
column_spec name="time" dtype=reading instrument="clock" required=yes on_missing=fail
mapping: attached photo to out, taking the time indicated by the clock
8:00
